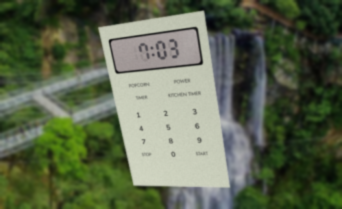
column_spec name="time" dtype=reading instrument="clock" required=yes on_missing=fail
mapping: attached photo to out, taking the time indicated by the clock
7:03
